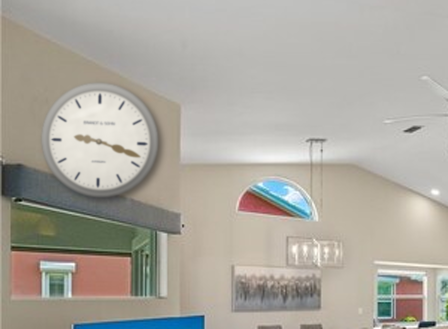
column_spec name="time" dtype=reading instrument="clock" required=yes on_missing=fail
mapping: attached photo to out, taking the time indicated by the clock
9:18
